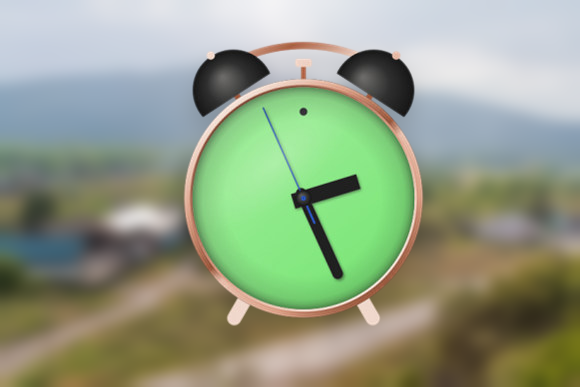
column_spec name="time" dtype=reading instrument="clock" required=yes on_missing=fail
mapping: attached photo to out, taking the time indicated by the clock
2:25:56
